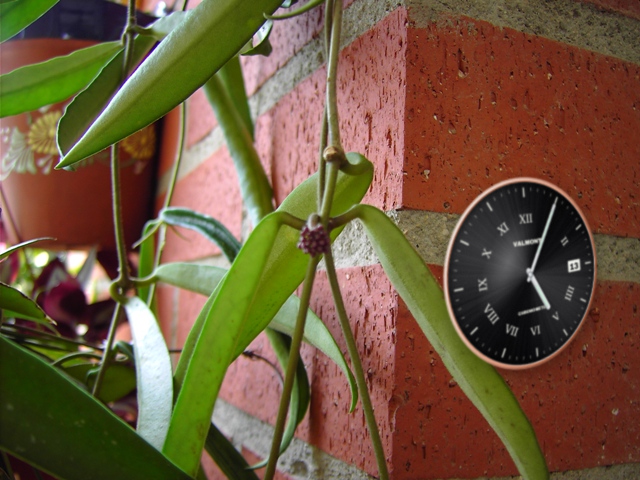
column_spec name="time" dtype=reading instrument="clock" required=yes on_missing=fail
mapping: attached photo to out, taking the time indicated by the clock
5:05
